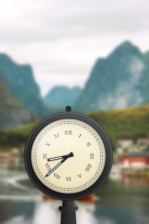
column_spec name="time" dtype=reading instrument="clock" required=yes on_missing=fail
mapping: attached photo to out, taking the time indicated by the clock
8:38
